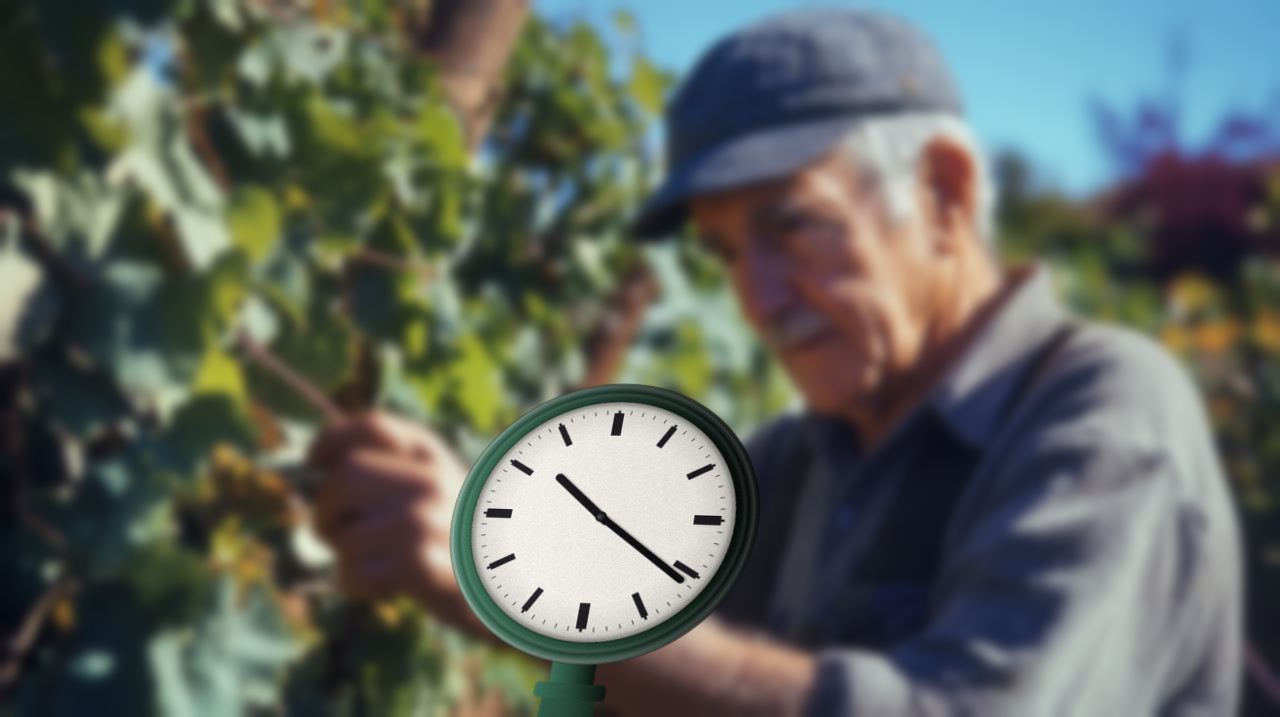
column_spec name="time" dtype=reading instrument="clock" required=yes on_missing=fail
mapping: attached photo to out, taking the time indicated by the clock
10:21
